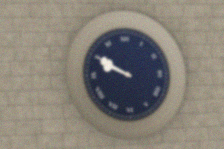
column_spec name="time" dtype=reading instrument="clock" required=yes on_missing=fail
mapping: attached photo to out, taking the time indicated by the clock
9:50
